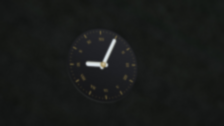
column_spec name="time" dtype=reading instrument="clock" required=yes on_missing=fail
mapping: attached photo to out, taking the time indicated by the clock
9:05
